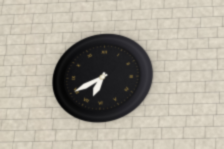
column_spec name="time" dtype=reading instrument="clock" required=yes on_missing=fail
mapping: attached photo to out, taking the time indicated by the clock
6:40
